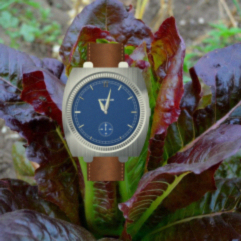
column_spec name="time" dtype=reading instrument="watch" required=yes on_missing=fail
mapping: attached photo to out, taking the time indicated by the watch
11:02
